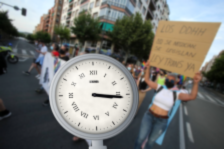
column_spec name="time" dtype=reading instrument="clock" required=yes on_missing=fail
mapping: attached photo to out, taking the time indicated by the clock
3:16
